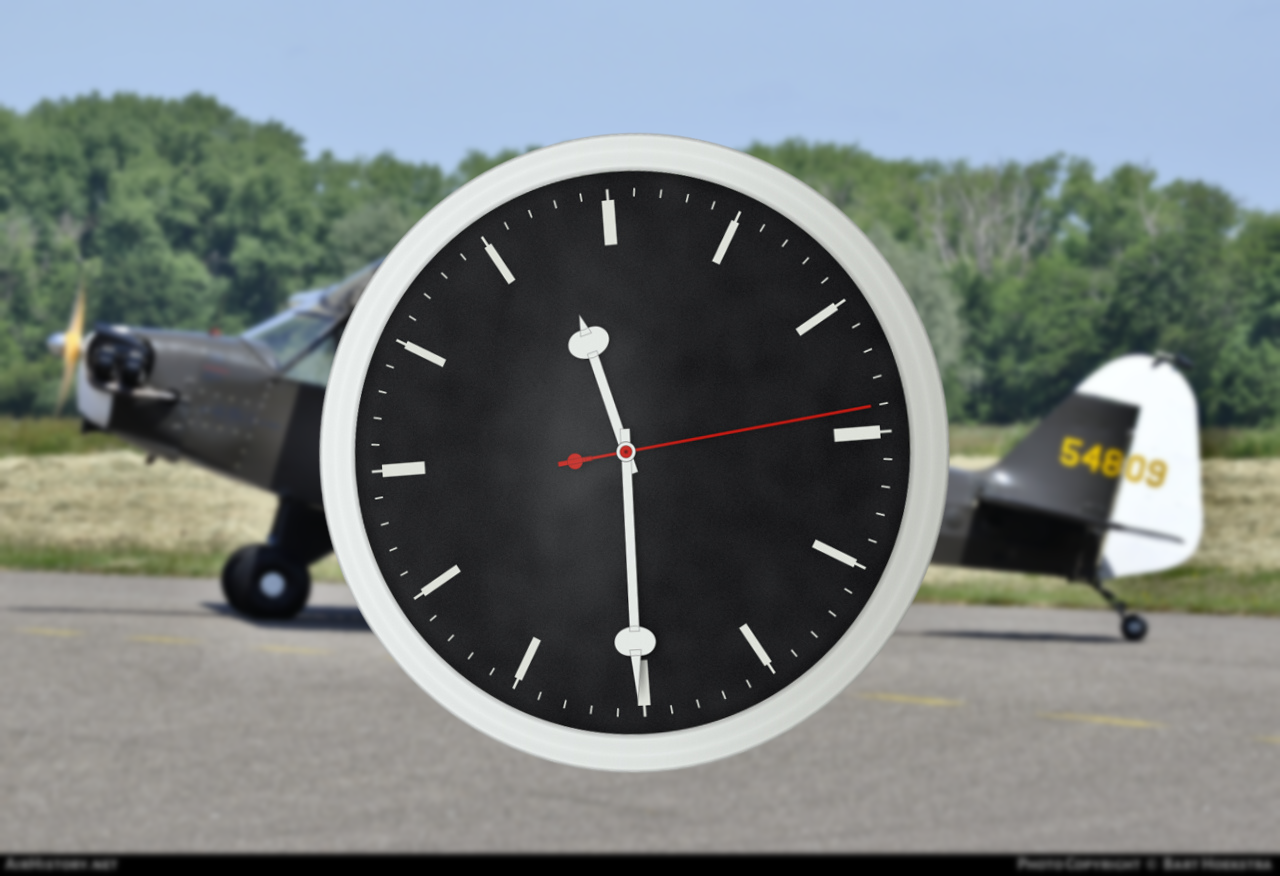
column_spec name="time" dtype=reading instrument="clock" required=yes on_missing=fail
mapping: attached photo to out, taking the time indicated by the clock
11:30:14
